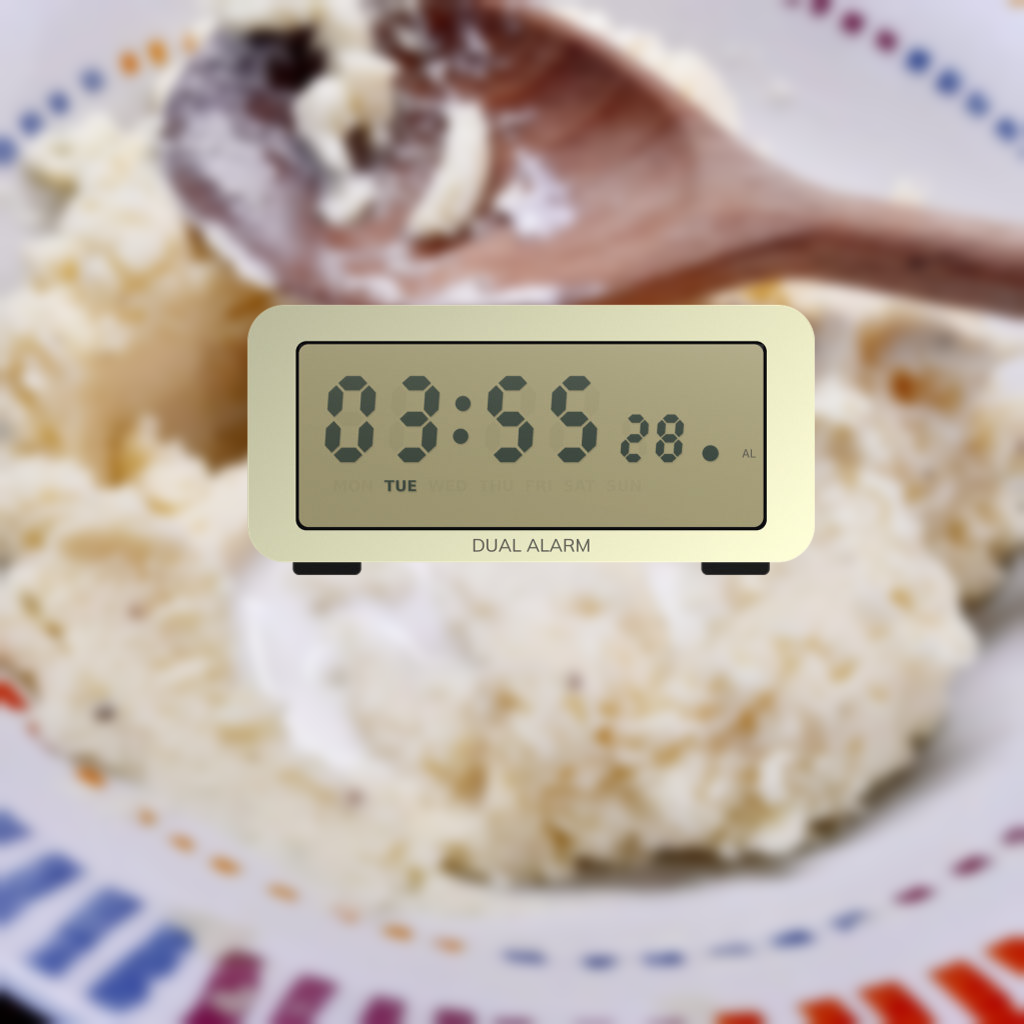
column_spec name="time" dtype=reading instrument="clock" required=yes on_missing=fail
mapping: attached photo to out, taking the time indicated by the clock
3:55:28
